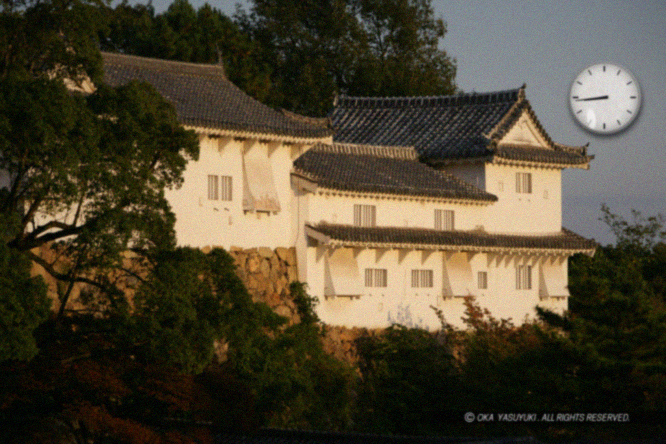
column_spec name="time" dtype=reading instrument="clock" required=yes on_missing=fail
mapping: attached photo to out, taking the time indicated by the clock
8:44
